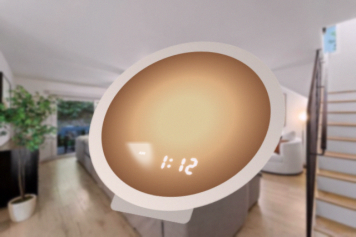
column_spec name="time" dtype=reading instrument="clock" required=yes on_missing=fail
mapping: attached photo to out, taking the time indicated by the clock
1:12
